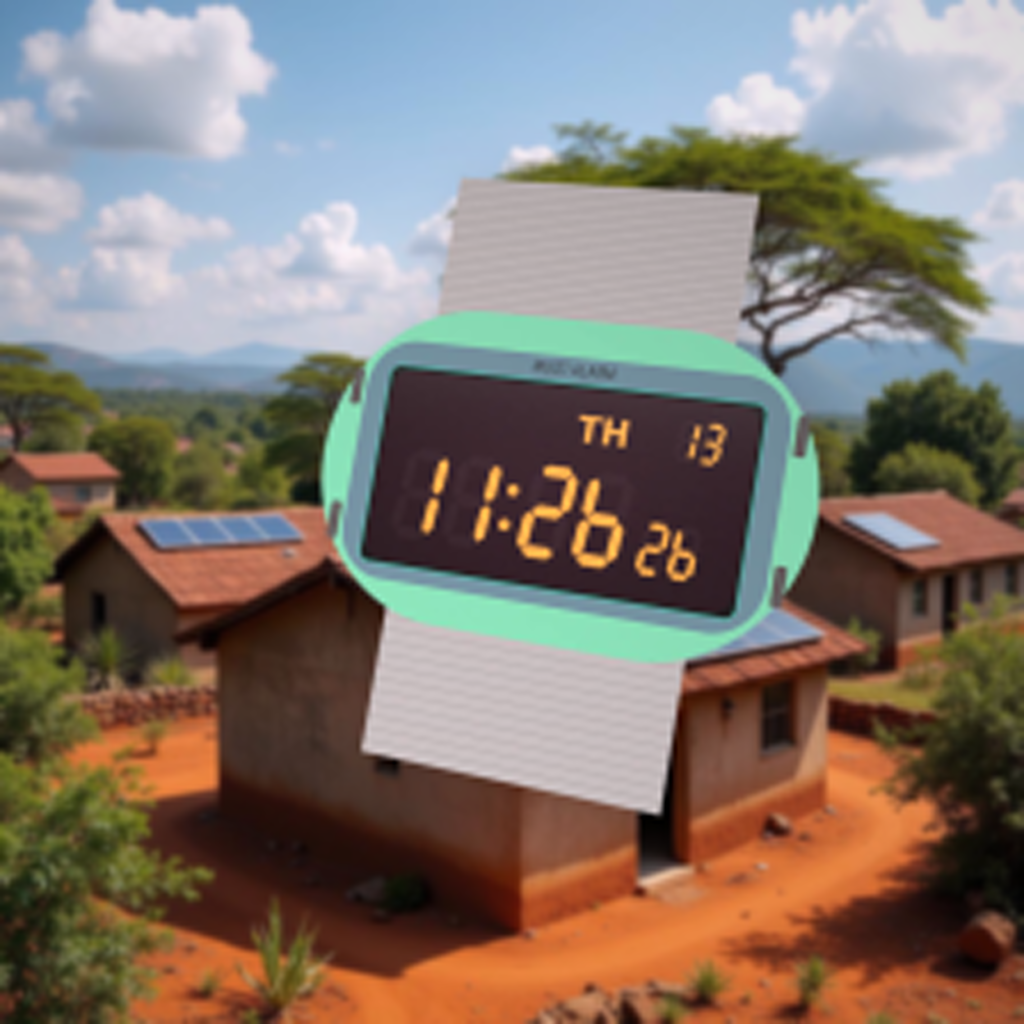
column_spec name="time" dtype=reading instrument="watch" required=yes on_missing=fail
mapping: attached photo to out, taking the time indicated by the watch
11:26:26
